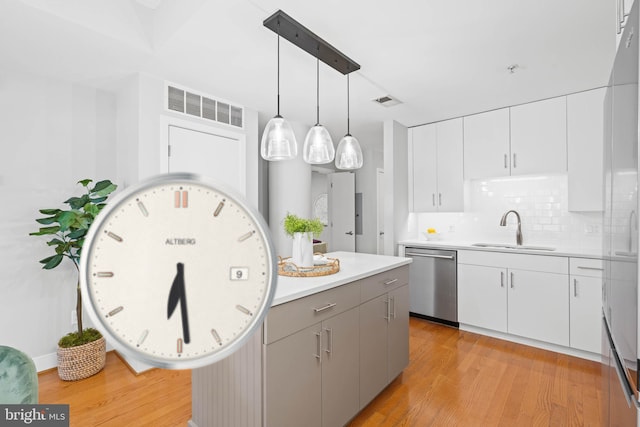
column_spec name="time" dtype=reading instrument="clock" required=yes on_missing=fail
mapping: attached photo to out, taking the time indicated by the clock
6:29
